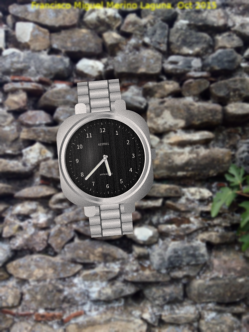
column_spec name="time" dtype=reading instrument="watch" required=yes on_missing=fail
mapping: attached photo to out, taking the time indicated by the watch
5:38
